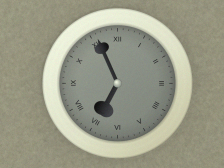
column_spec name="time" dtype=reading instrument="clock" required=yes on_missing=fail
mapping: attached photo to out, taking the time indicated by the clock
6:56
